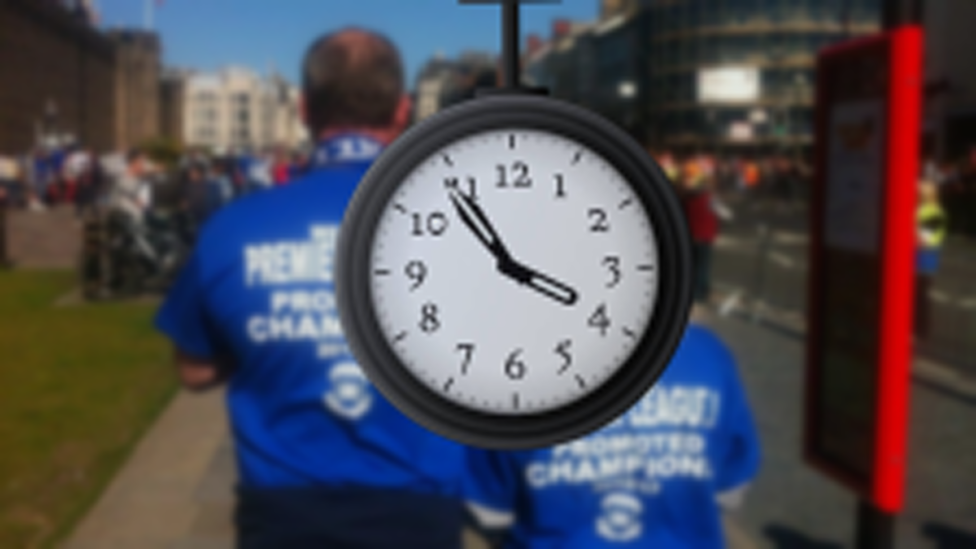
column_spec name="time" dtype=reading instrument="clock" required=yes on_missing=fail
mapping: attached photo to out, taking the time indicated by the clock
3:54
